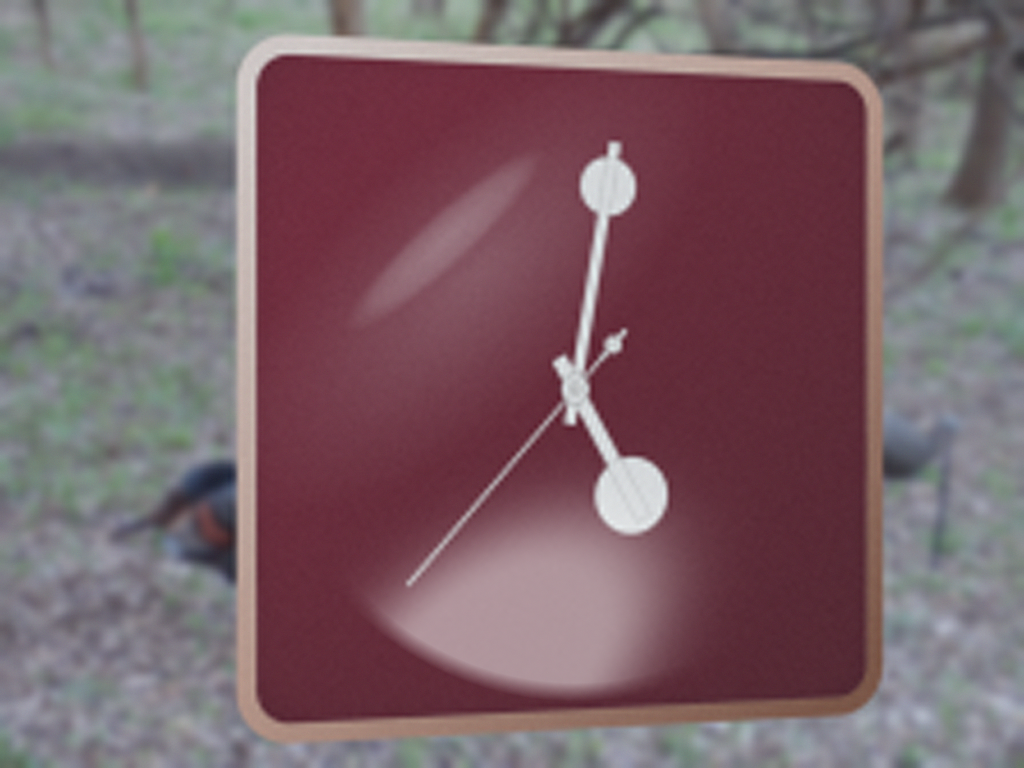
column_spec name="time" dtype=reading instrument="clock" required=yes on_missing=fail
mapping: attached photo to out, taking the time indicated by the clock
5:01:37
